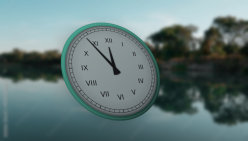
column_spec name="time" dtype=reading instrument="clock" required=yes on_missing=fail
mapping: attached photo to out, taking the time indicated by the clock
11:54
